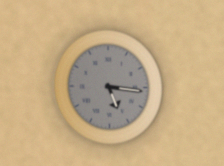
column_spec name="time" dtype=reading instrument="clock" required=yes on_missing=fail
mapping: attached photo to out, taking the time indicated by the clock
5:16
